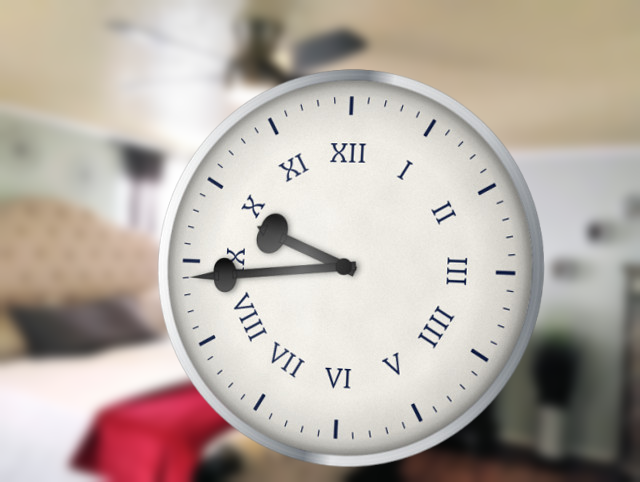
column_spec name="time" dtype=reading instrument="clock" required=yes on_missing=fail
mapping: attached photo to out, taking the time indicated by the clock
9:44
